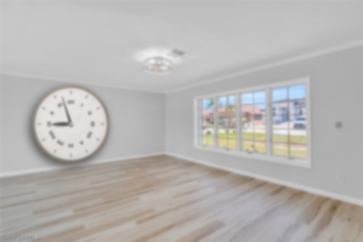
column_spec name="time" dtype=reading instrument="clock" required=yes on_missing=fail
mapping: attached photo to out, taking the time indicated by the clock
8:57
